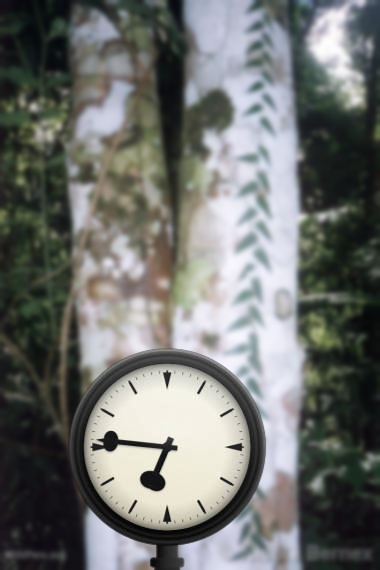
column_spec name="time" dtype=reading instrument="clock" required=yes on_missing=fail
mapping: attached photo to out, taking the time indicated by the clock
6:46
